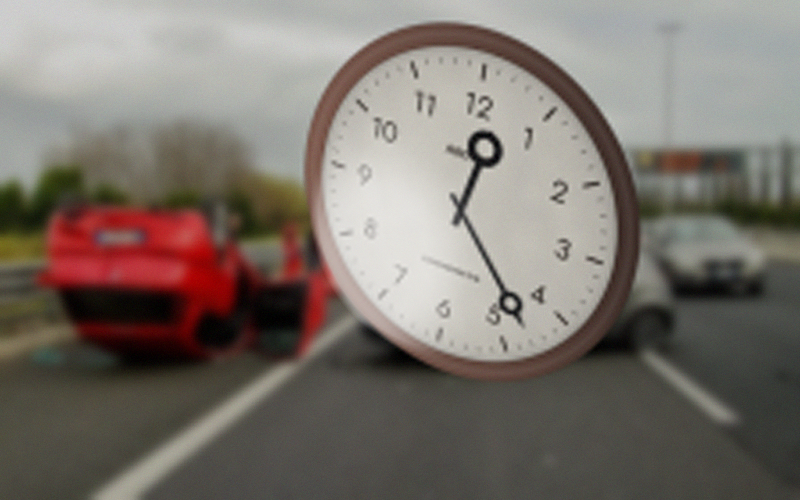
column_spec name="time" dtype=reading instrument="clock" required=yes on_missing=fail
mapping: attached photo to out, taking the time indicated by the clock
12:23
